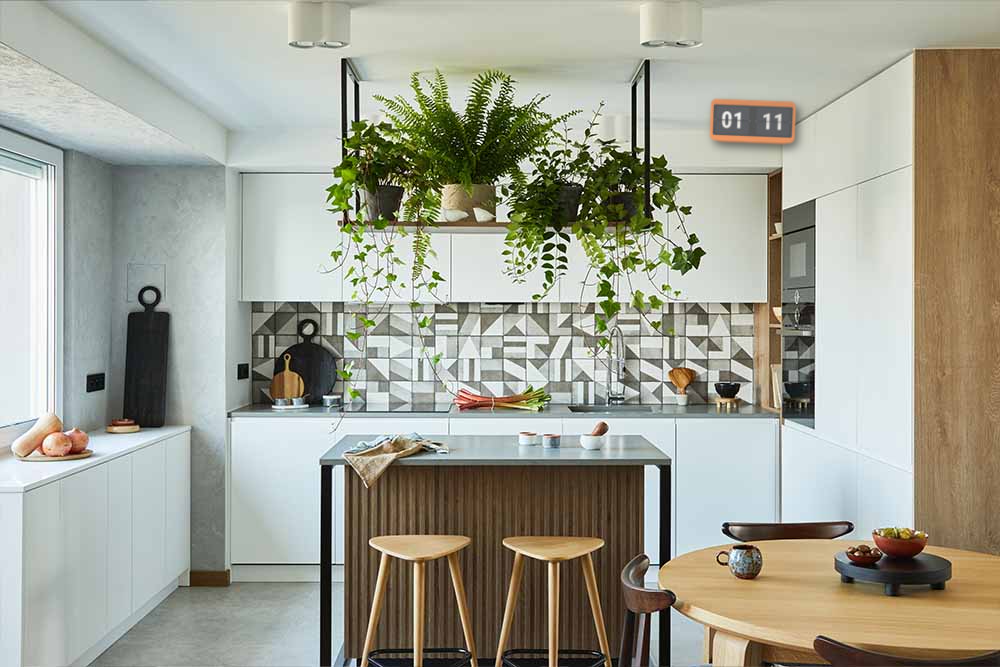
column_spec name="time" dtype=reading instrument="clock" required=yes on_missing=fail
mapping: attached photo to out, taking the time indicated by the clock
1:11
